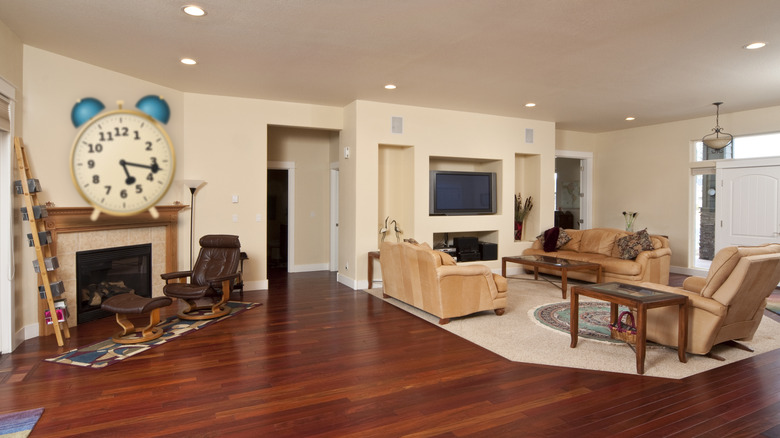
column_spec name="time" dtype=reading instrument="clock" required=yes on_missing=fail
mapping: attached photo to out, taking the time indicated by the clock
5:17
